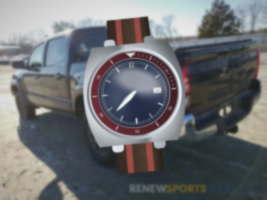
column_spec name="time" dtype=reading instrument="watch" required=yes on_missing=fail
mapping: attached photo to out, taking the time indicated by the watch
7:38
